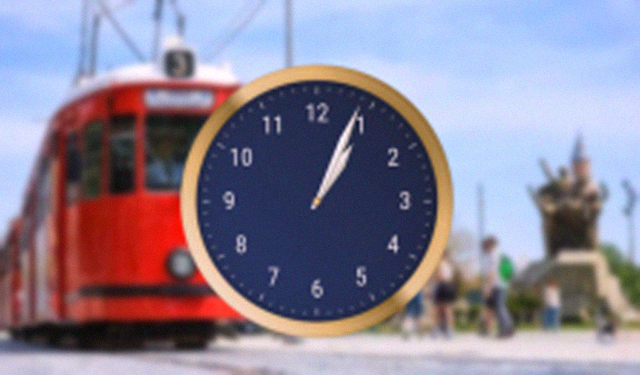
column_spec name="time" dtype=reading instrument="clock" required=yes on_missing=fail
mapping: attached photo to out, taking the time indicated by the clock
1:04
